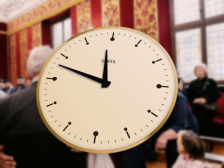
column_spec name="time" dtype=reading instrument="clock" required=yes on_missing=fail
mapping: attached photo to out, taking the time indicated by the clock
11:48
